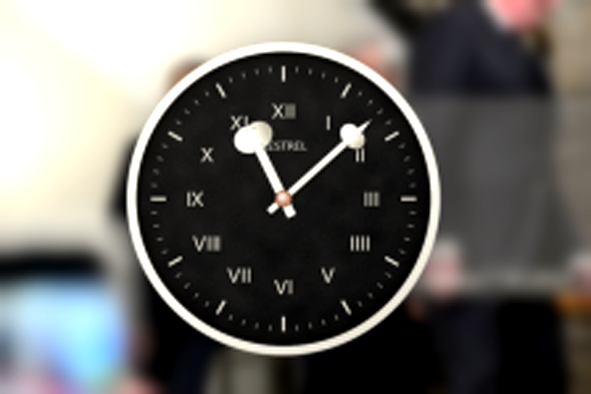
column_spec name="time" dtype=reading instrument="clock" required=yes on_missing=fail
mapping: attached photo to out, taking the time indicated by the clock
11:08
